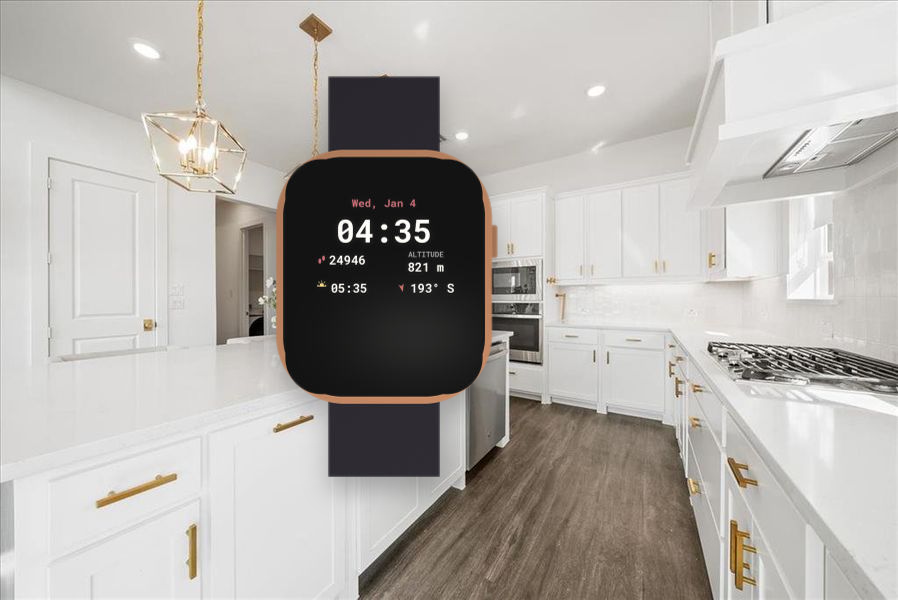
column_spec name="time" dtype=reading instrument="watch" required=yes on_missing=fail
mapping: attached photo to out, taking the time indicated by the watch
4:35
